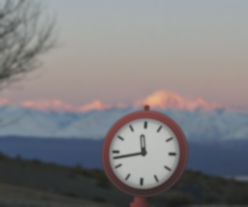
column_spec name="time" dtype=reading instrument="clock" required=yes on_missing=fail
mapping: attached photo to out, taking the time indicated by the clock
11:43
